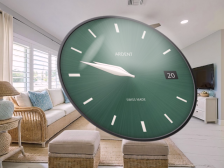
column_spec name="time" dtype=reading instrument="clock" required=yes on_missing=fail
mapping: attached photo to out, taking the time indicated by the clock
9:48
